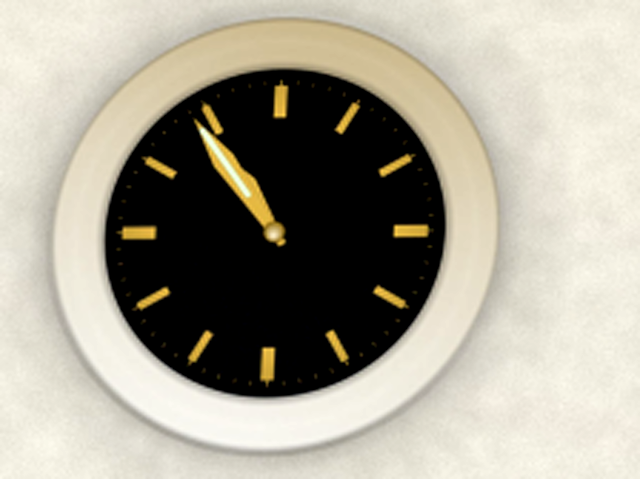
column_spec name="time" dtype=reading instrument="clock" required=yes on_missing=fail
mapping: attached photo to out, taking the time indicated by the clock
10:54
